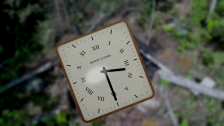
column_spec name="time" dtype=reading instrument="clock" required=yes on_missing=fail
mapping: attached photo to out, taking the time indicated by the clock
3:30
